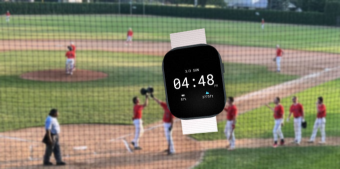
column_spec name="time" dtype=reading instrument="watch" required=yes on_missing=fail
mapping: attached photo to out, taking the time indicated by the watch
4:48
